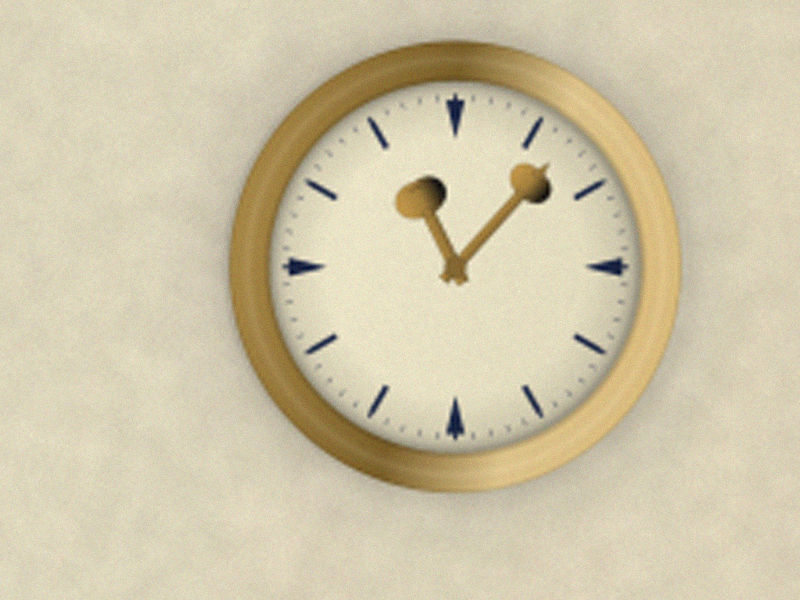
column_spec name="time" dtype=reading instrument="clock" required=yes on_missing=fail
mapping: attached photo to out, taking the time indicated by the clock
11:07
